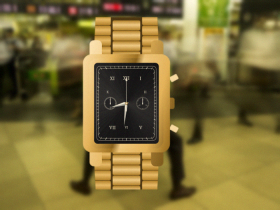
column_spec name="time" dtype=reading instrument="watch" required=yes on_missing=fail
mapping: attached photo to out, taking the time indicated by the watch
8:31
